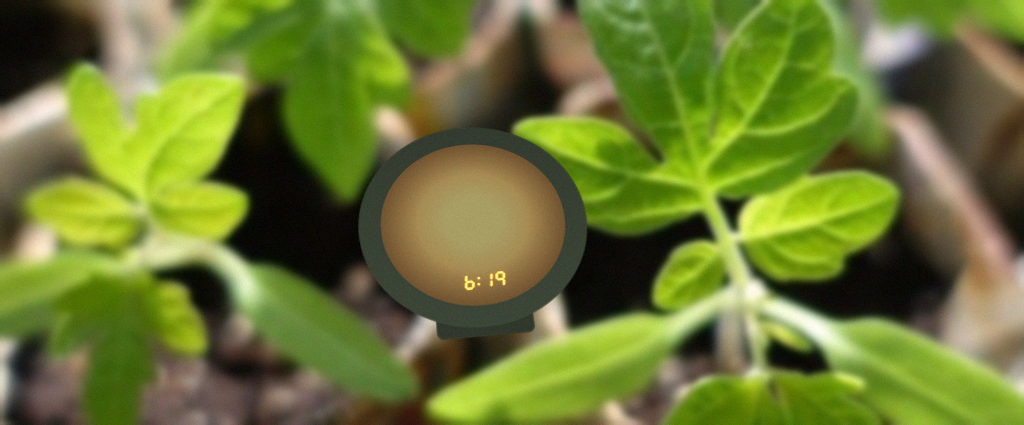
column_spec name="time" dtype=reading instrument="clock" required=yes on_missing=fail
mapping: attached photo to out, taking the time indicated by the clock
6:19
